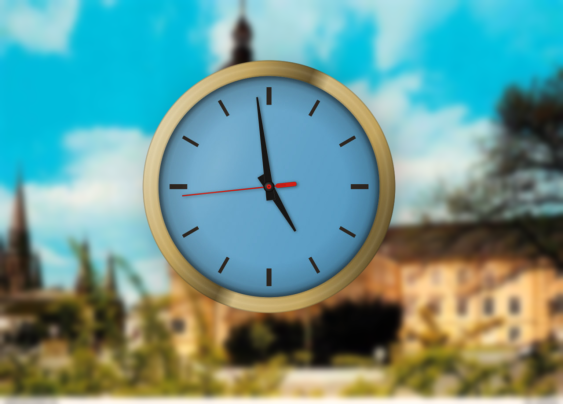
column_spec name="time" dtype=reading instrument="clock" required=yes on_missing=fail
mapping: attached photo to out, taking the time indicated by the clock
4:58:44
